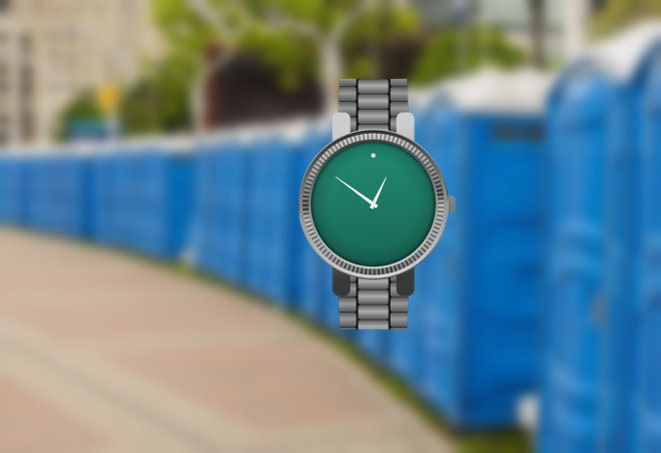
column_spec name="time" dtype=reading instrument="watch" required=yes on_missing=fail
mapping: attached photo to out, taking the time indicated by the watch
12:51
